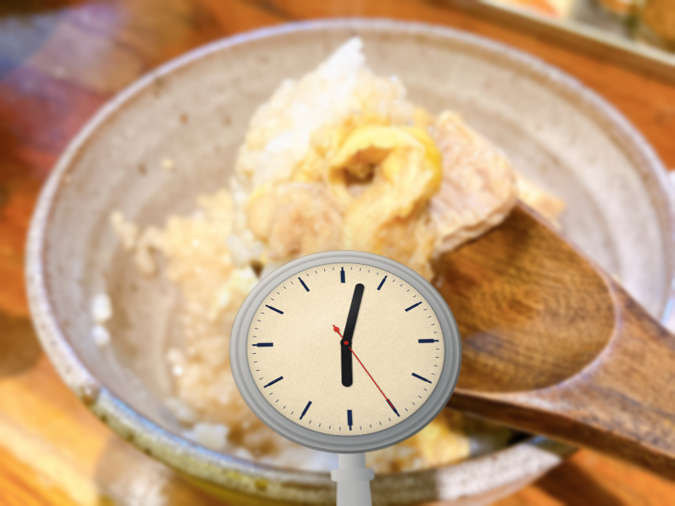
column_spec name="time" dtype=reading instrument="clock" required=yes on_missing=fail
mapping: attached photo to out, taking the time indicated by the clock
6:02:25
